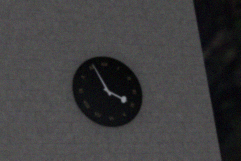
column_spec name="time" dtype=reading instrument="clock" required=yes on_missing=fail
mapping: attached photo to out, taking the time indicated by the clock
3:56
